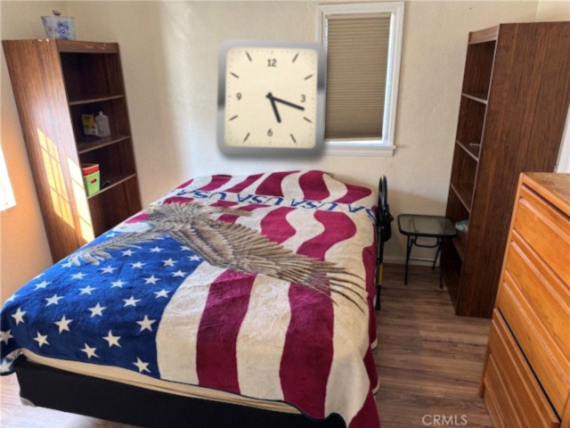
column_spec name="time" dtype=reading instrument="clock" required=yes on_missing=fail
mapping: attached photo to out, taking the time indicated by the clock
5:18
